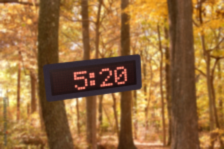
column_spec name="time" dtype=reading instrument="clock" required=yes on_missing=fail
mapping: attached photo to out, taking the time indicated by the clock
5:20
